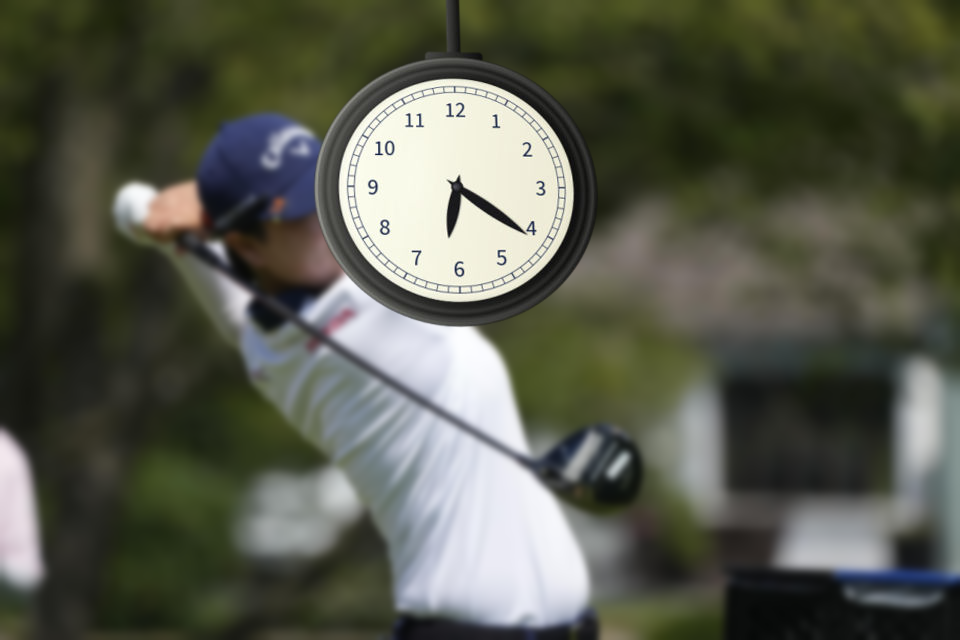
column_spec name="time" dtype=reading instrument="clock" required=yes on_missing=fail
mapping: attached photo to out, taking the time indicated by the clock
6:21
